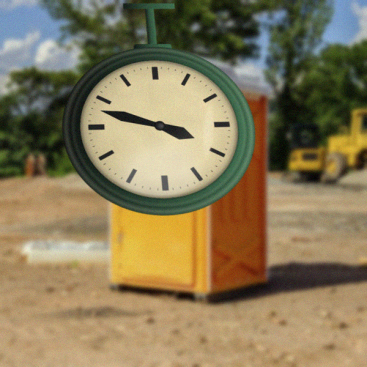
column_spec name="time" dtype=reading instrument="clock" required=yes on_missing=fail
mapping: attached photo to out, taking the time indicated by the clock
3:48
